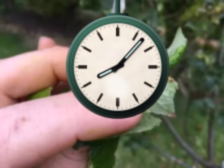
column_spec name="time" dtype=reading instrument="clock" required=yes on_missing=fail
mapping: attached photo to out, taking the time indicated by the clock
8:07
